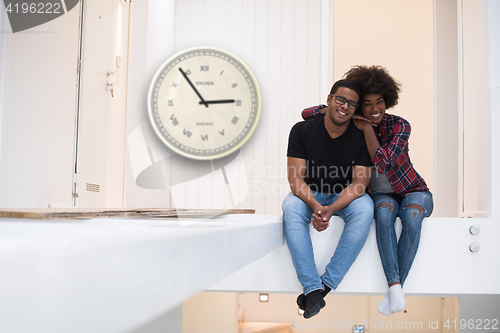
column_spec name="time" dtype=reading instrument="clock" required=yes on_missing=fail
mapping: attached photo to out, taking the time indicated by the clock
2:54
